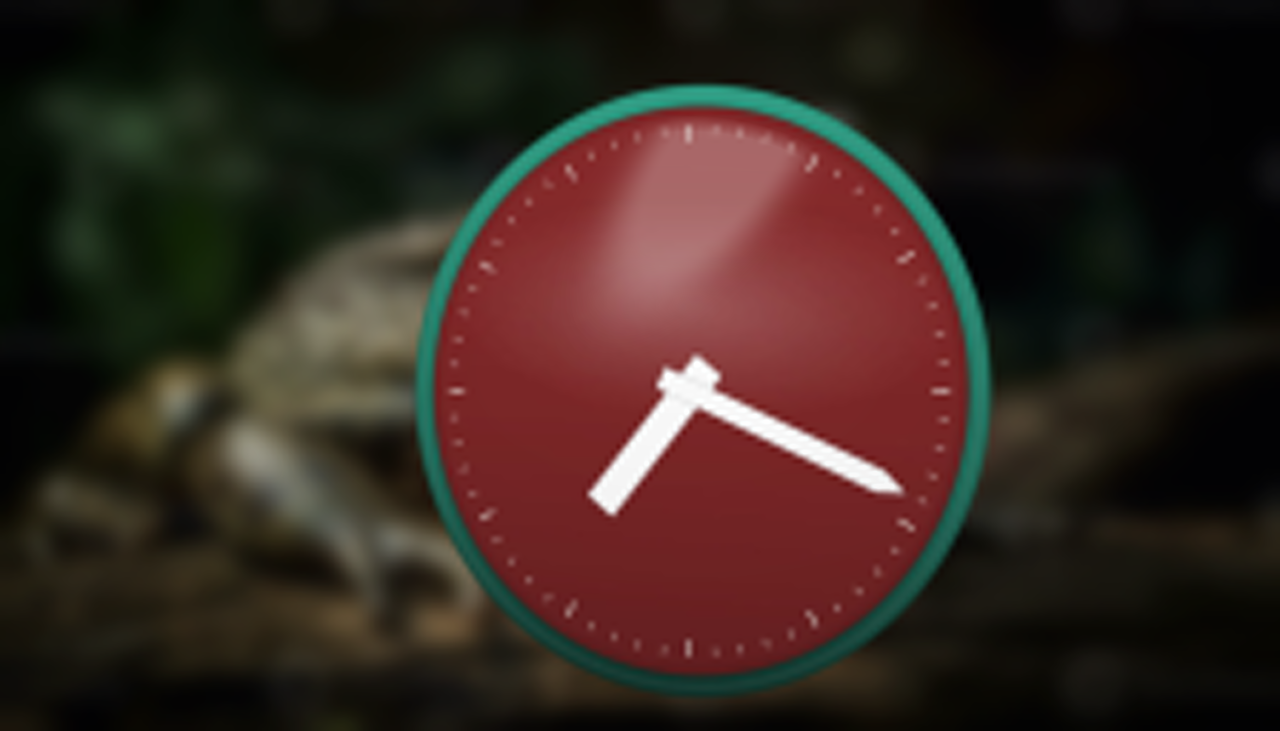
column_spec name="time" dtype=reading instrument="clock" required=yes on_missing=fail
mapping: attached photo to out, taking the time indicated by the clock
7:19
